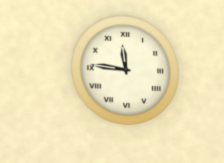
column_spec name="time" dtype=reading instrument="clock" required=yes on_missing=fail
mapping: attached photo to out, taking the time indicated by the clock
11:46
